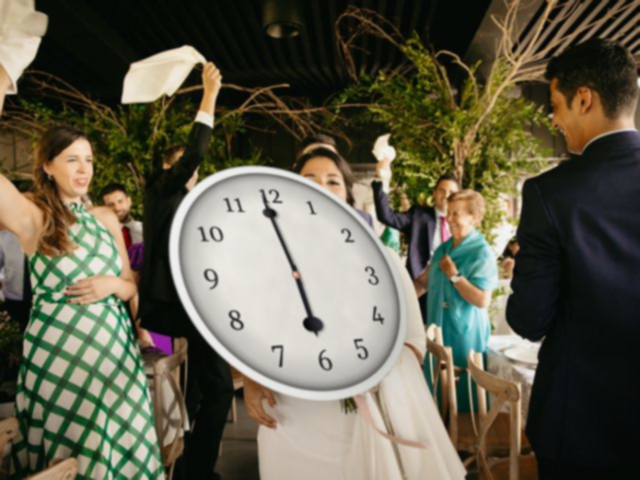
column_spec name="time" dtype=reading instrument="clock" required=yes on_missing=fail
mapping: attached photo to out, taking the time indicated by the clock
5:59
